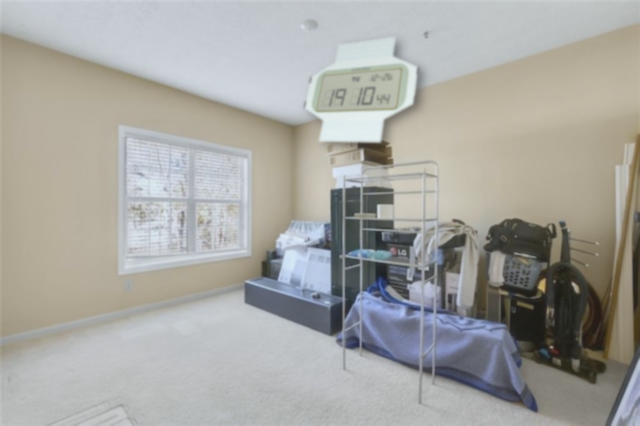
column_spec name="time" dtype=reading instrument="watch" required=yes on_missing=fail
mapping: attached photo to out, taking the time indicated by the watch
19:10
